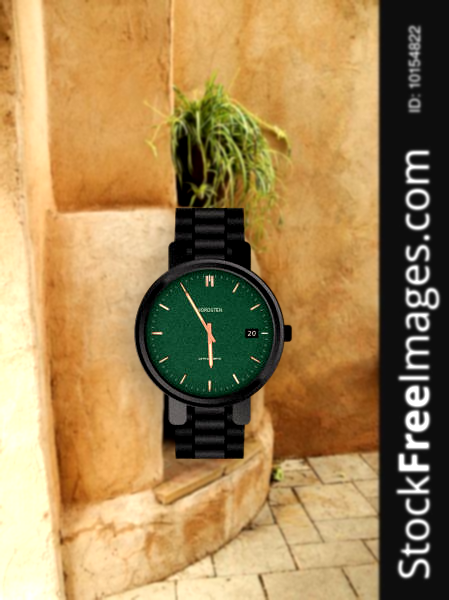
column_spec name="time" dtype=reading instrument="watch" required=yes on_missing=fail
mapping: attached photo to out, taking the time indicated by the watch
5:55
